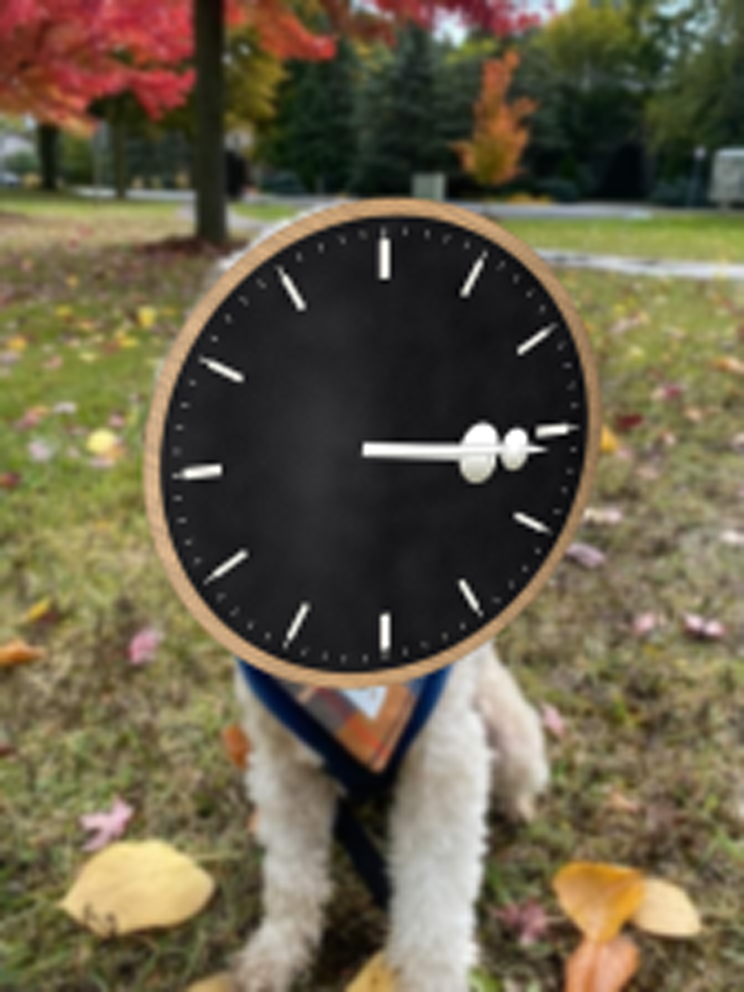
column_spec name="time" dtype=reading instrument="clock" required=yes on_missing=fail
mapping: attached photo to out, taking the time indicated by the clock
3:16
